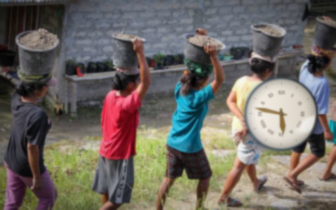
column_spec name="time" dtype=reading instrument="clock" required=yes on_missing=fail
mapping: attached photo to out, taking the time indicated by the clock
5:47
